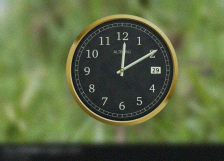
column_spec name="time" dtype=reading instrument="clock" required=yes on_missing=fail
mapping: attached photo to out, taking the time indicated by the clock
12:10
